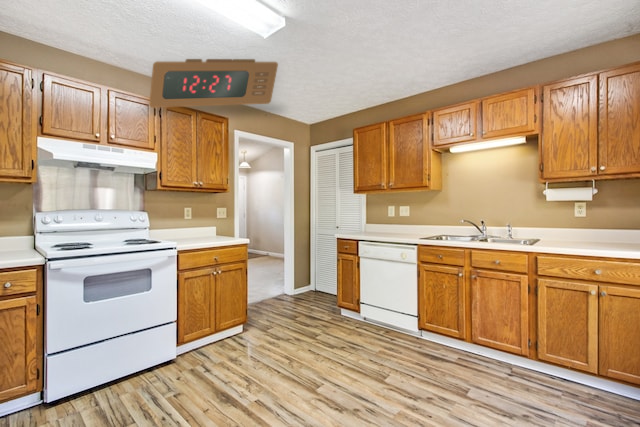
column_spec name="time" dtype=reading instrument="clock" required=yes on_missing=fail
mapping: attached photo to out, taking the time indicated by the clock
12:27
